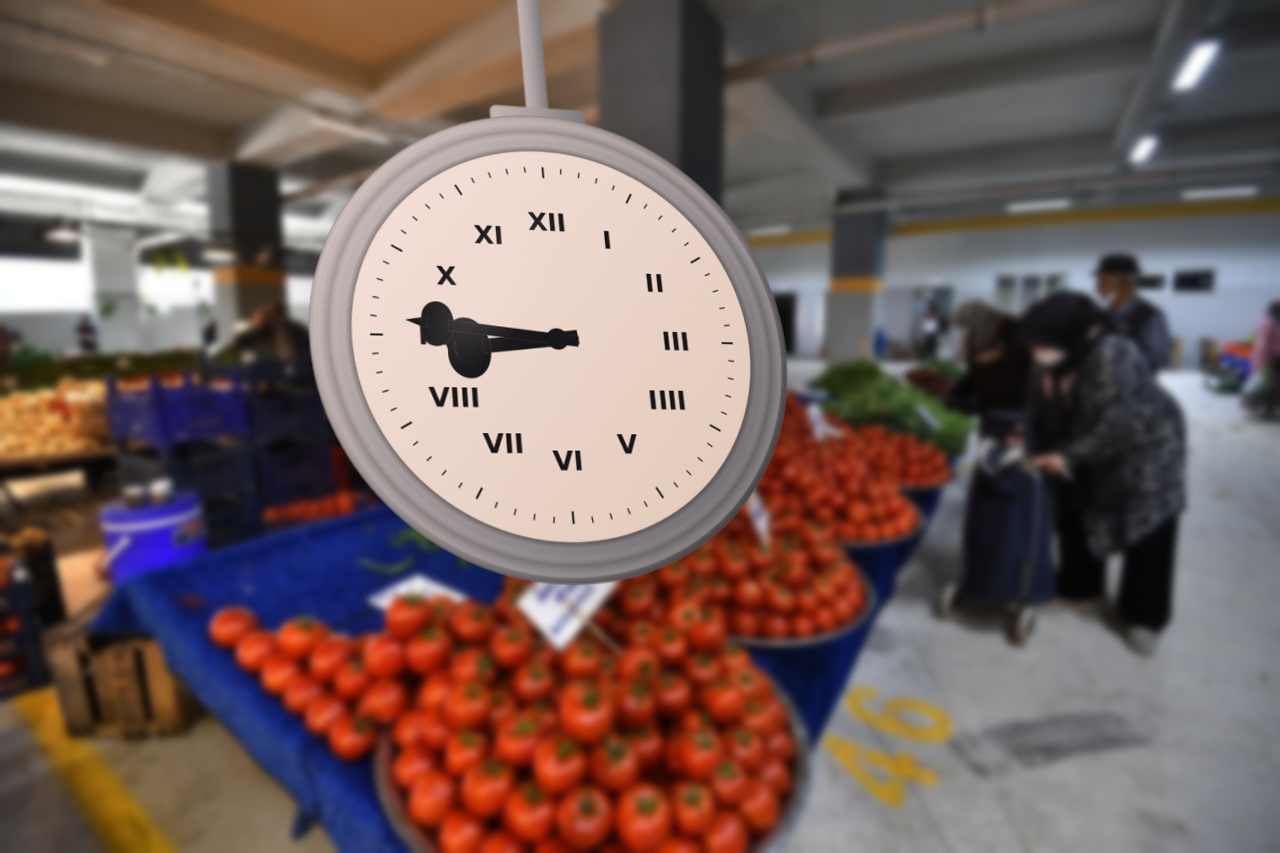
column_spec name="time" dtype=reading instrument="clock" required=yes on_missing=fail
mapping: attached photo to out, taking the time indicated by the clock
8:46
